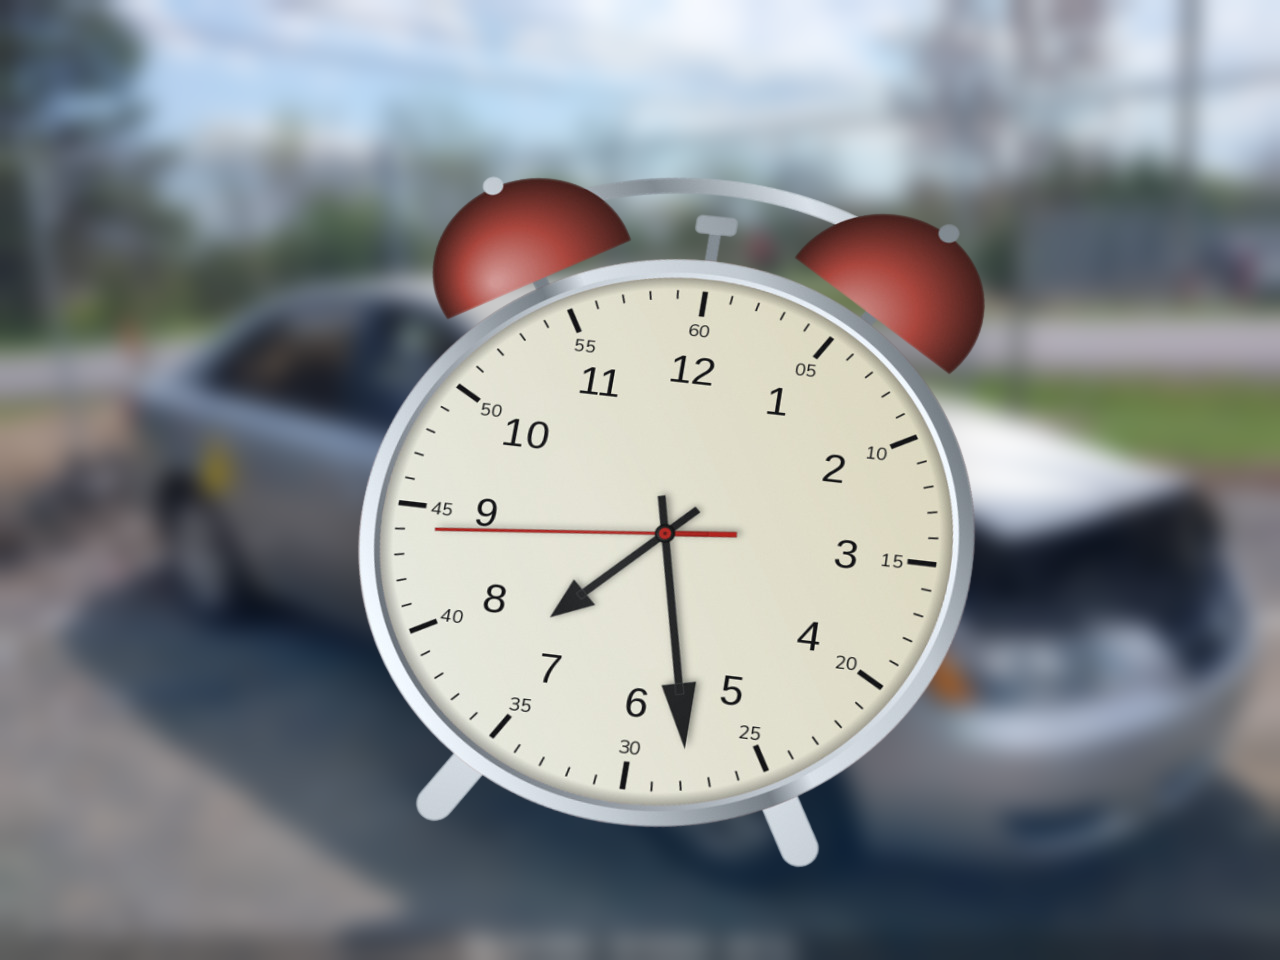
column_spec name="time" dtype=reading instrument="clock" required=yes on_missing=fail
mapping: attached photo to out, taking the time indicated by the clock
7:27:44
